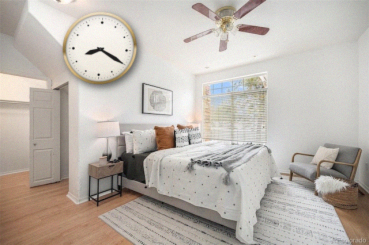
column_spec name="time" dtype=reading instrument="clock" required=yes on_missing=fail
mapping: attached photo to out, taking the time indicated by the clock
8:20
